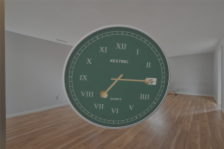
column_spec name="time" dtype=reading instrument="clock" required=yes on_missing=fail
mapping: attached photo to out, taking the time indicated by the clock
7:15
